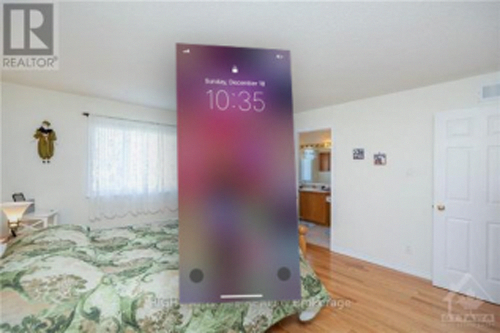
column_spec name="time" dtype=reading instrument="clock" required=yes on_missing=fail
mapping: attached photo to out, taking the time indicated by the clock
10:35
